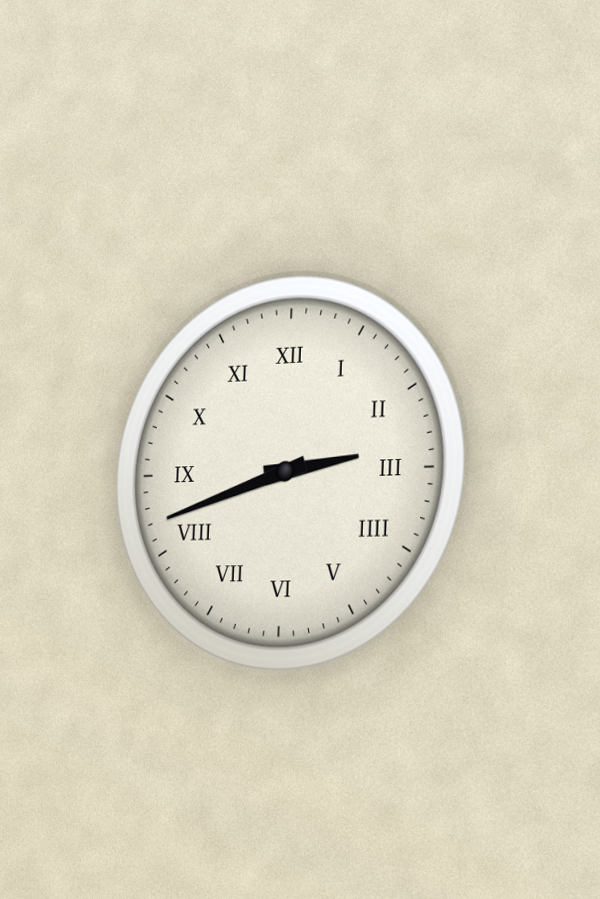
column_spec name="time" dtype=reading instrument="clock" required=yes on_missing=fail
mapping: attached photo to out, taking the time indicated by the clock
2:42
